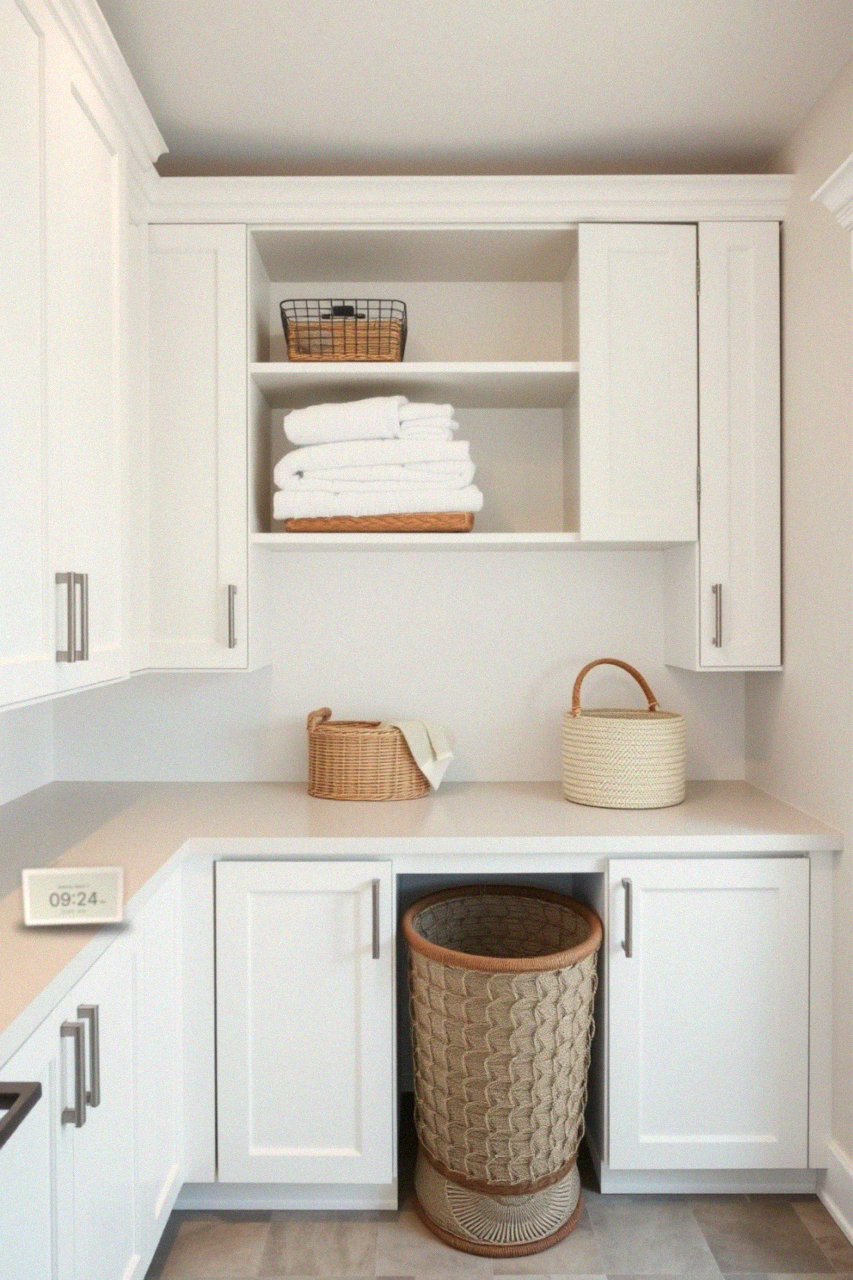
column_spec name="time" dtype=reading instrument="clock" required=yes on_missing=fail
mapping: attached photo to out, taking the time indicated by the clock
9:24
